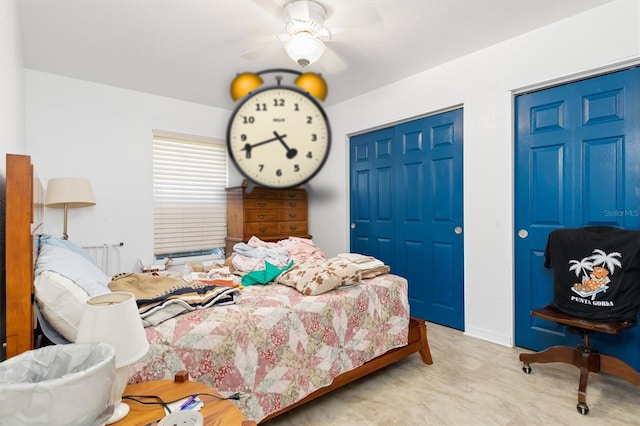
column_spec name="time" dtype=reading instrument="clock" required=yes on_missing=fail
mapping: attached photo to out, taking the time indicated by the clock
4:42
